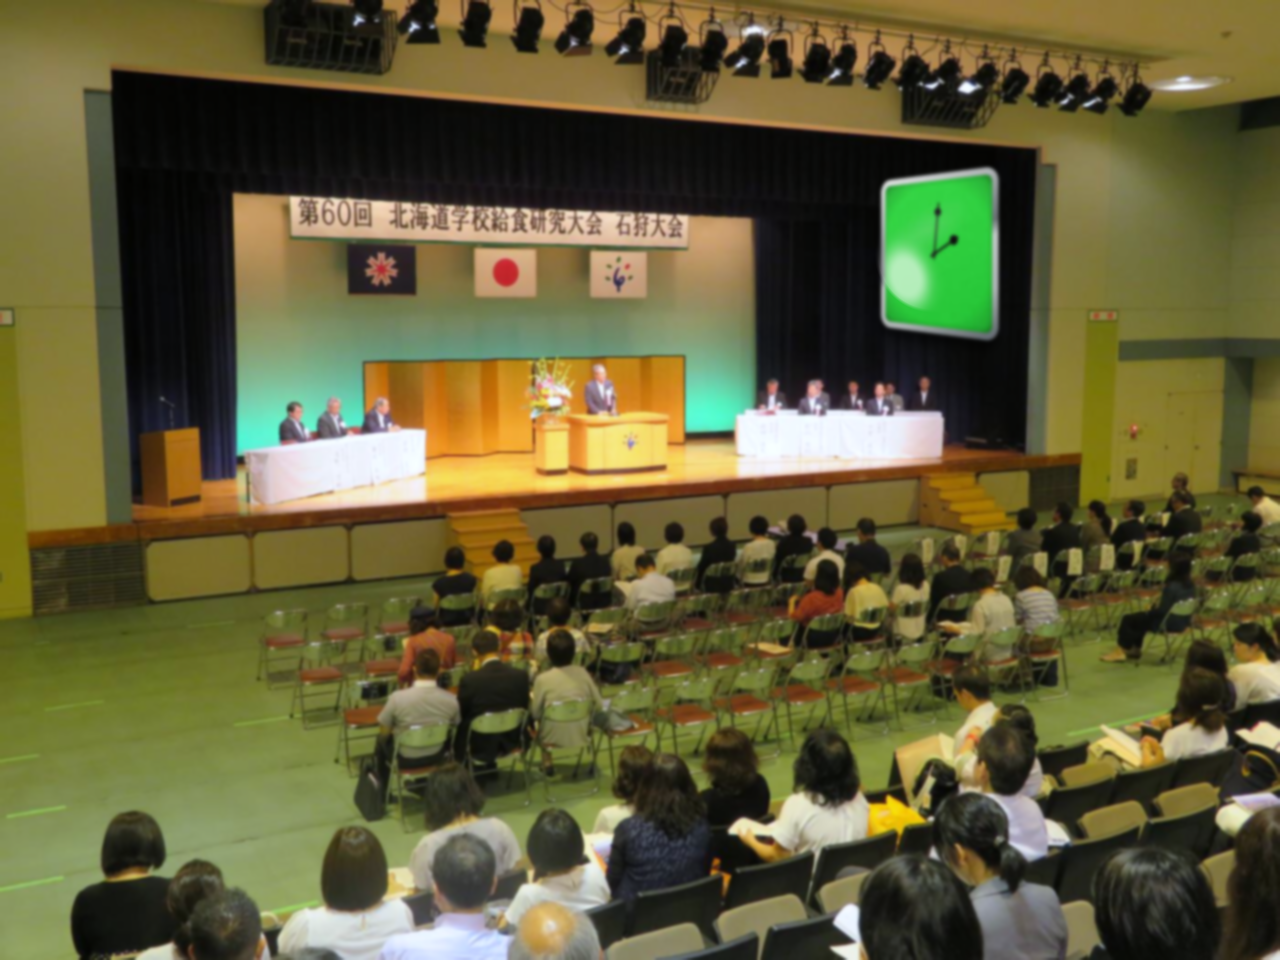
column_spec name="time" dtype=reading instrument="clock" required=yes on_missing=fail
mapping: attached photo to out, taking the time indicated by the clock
2:01
